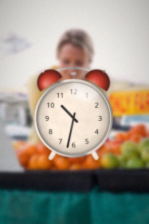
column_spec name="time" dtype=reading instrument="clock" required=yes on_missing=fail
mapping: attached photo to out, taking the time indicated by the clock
10:32
